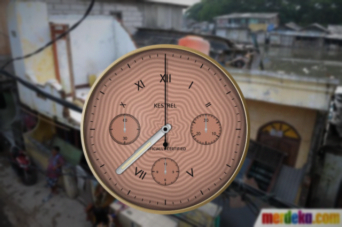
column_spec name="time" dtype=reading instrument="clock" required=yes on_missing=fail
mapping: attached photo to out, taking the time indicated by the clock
7:38
